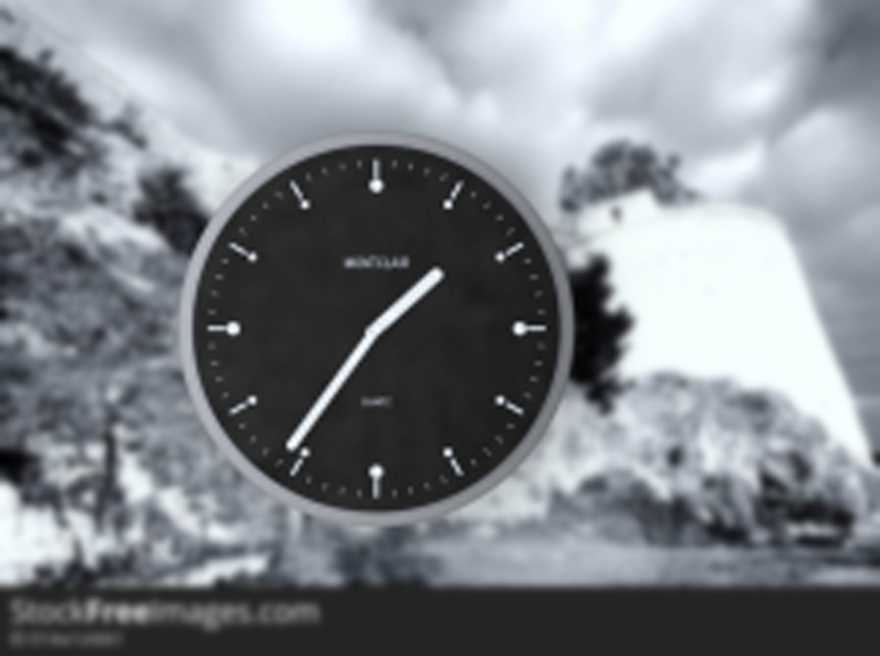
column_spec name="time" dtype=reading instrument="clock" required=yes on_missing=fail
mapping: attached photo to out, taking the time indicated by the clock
1:36
